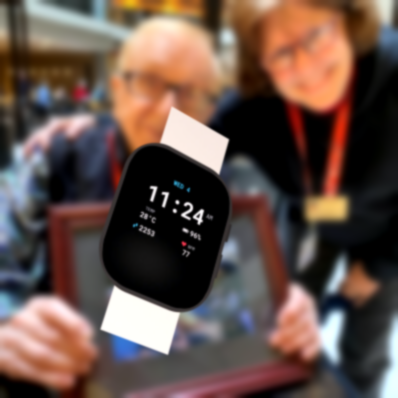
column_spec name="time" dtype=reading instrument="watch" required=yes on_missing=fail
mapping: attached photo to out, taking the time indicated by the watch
11:24
